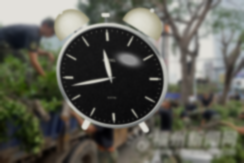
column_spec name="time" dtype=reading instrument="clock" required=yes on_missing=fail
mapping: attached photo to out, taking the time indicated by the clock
11:43
